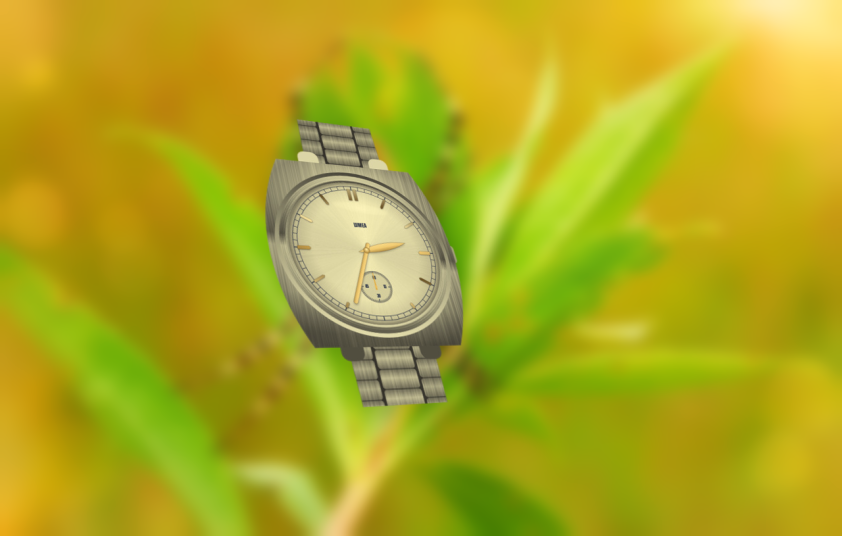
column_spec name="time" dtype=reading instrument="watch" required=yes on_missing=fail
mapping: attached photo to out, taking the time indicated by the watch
2:34
